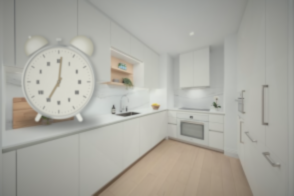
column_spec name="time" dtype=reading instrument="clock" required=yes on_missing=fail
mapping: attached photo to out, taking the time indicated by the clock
7:01
